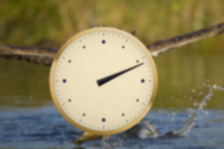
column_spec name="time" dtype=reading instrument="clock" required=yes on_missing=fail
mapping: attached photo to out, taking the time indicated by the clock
2:11
